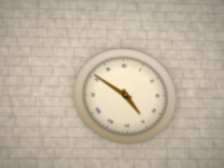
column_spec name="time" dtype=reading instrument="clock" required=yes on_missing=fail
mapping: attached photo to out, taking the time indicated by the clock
4:51
